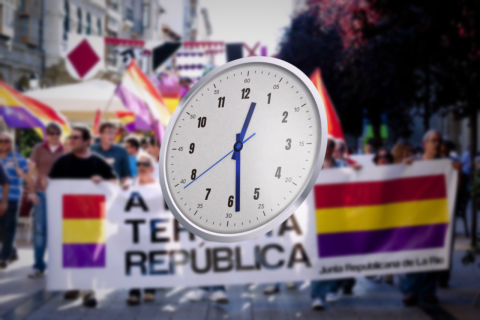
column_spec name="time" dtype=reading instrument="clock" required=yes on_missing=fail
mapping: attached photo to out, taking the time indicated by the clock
12:28:39
